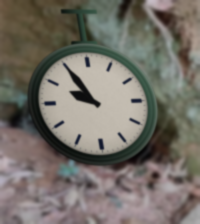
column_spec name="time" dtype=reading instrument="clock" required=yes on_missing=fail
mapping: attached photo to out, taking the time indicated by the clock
9:55
